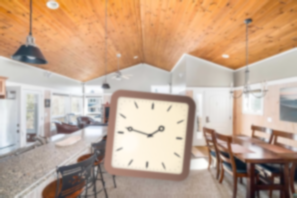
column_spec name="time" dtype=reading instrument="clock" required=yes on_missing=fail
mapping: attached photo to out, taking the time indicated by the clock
1:47
